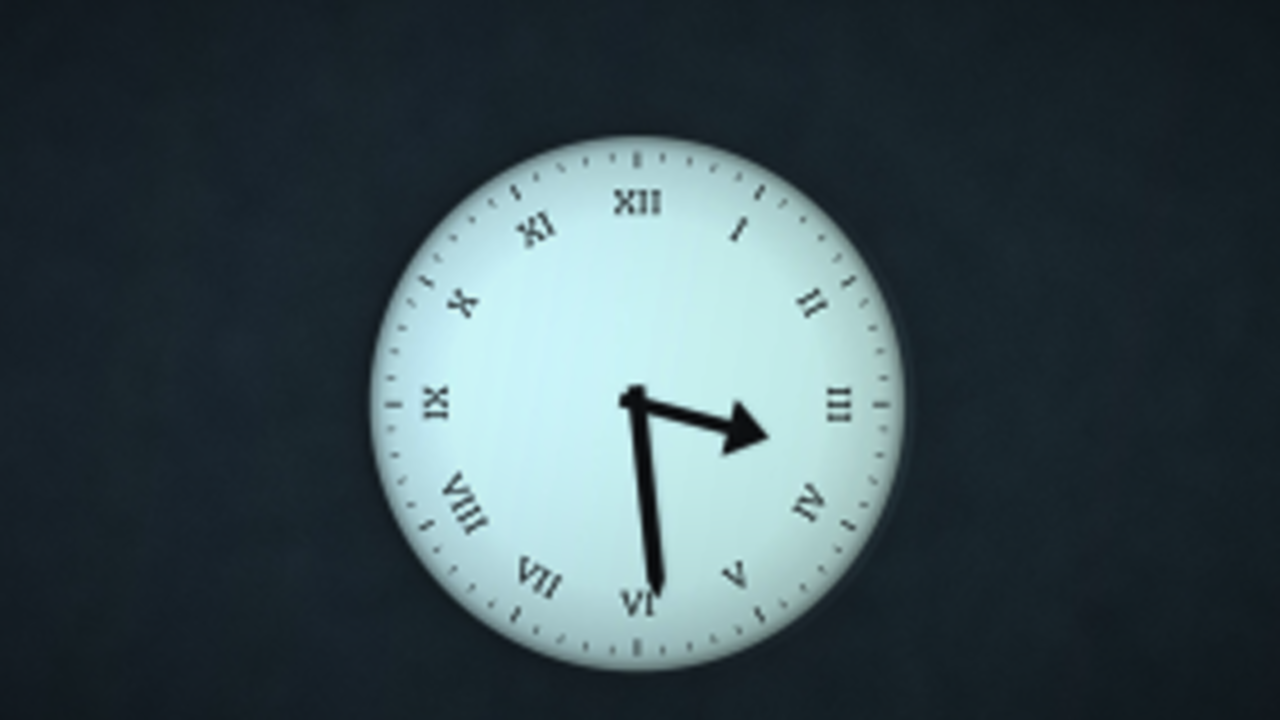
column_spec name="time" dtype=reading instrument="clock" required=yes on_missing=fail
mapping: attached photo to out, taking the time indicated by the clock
3:29
